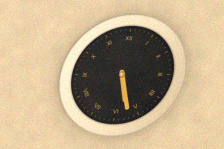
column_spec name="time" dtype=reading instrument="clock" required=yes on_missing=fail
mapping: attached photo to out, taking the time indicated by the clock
5:27
